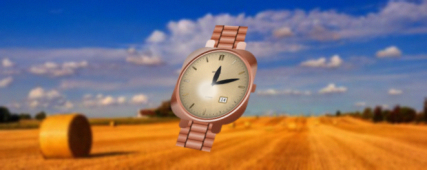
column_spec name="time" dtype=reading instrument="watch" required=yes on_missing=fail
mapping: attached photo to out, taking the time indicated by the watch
12:12
